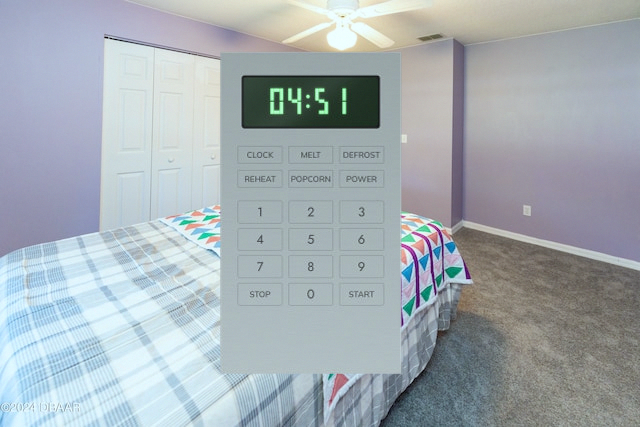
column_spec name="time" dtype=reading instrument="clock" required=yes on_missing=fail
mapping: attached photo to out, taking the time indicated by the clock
4:51
